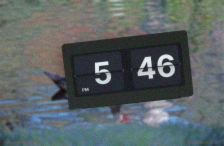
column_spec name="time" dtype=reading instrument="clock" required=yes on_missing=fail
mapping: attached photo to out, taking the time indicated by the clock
5:46
